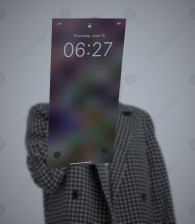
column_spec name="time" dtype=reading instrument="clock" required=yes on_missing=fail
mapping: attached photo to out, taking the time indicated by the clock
6:27
